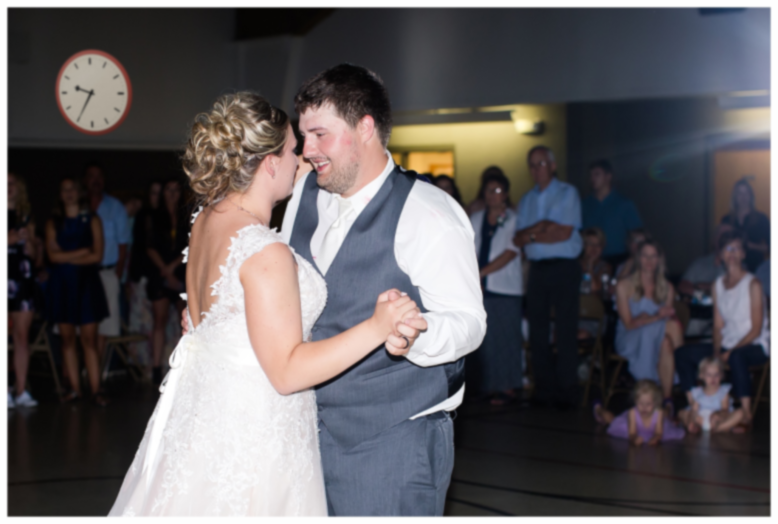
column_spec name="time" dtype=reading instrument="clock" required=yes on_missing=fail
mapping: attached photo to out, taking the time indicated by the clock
9:35
